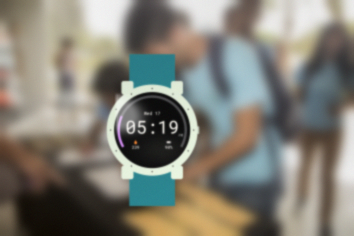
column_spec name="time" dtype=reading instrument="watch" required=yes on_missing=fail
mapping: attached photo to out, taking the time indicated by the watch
5:19
